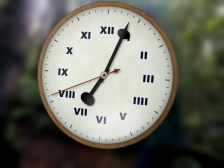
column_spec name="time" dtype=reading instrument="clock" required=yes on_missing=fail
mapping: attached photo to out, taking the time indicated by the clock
7:03:41
